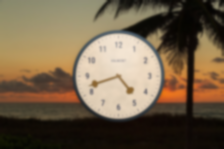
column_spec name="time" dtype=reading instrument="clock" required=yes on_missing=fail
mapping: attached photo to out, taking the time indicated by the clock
4:42
